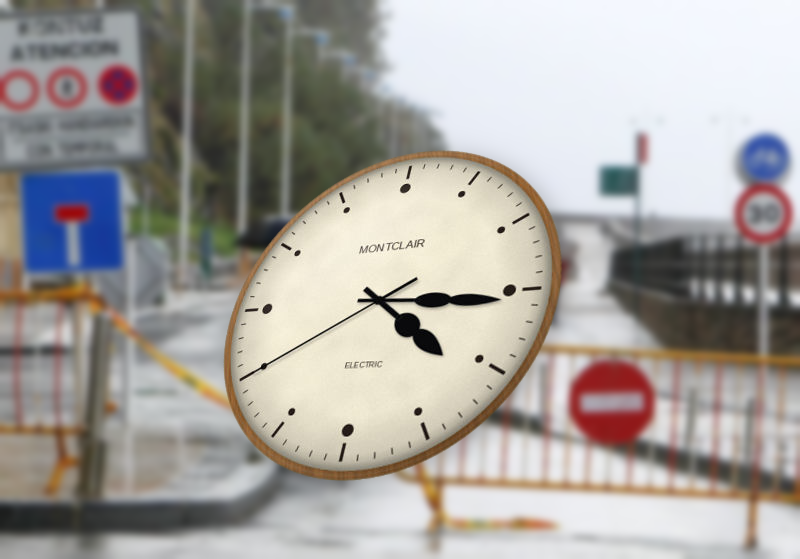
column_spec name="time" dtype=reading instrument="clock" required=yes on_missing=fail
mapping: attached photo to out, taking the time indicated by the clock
4:15:40
